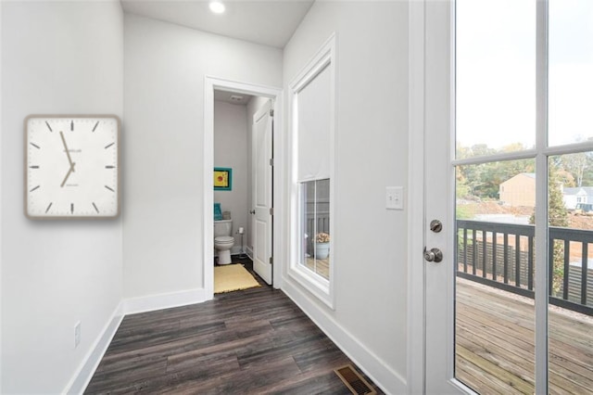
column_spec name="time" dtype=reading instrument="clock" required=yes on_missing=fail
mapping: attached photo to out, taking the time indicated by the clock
6:57
